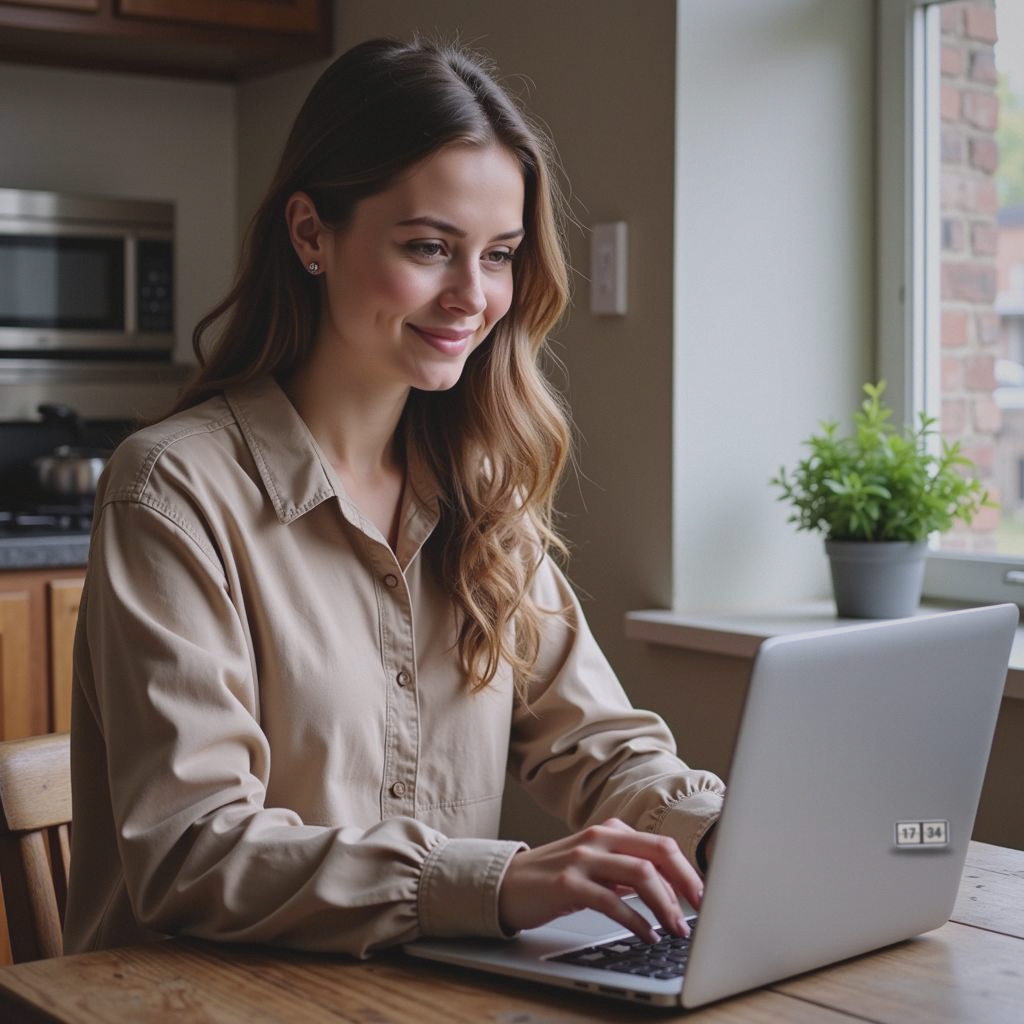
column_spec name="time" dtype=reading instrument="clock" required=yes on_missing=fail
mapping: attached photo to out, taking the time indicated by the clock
17:34
